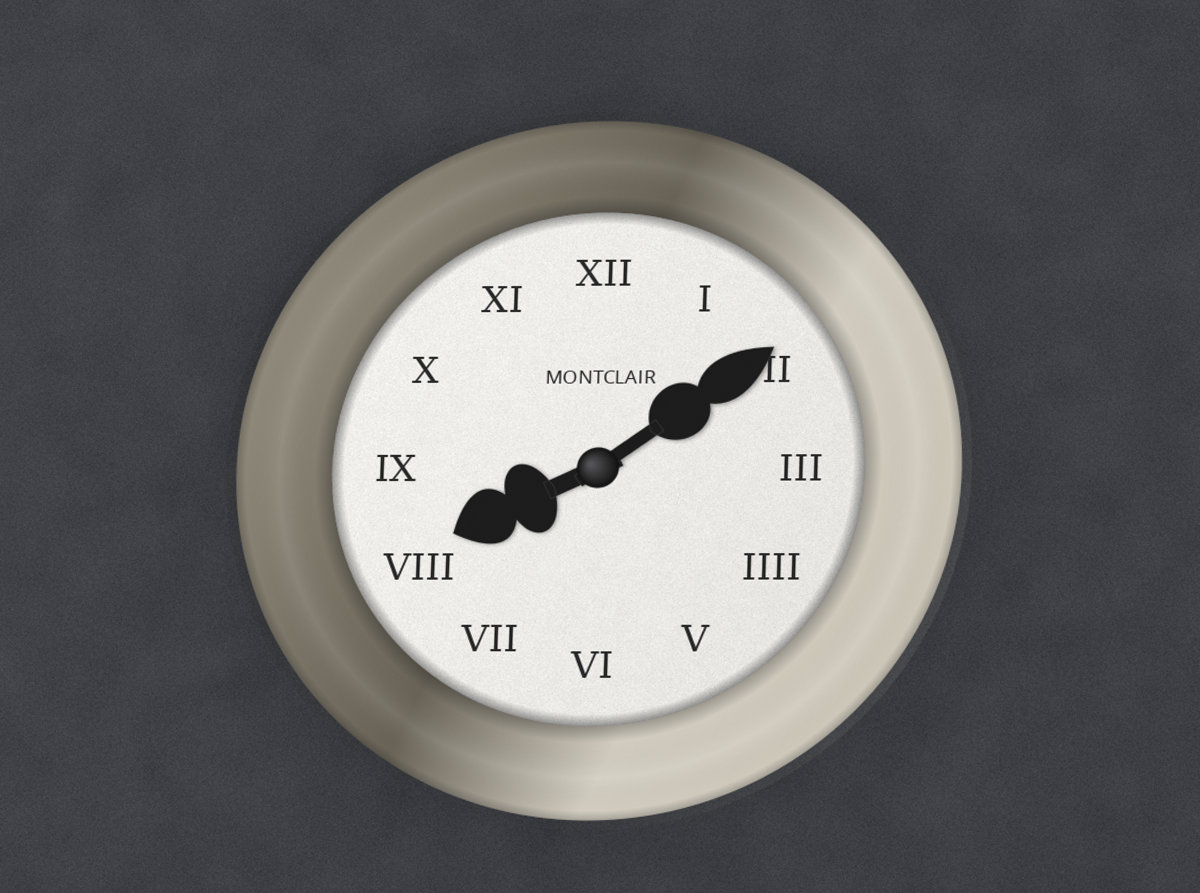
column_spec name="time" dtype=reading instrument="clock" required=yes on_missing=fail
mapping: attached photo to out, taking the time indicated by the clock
8:09
